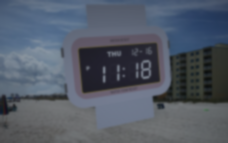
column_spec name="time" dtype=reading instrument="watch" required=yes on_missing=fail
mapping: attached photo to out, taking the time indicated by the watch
11:18
